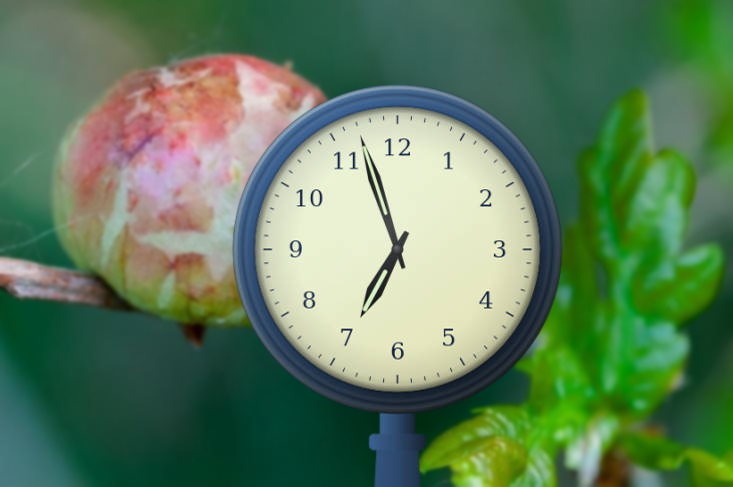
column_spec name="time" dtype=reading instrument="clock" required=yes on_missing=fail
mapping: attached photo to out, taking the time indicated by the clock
6:57
